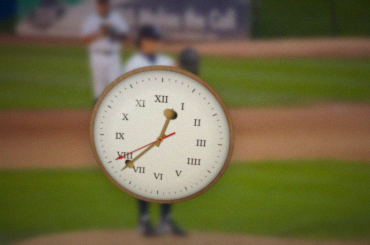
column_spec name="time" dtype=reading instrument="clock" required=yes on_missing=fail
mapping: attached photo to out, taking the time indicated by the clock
12:37:40
